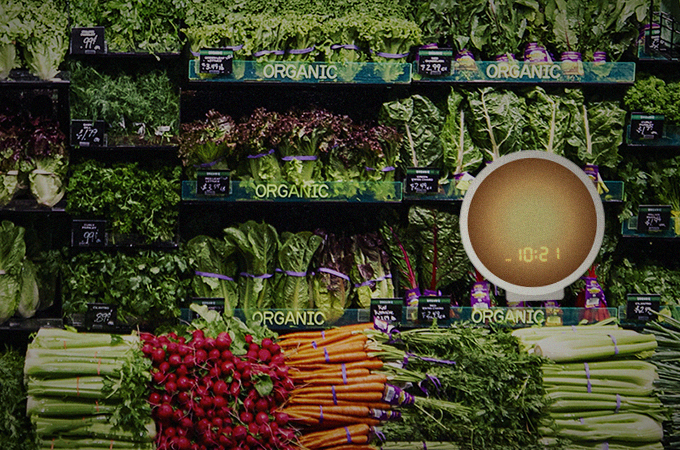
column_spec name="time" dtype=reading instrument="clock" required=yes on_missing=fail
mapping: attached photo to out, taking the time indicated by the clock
10:21
